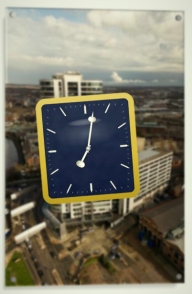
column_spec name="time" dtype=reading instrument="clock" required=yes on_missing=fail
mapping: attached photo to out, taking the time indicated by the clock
7:02
